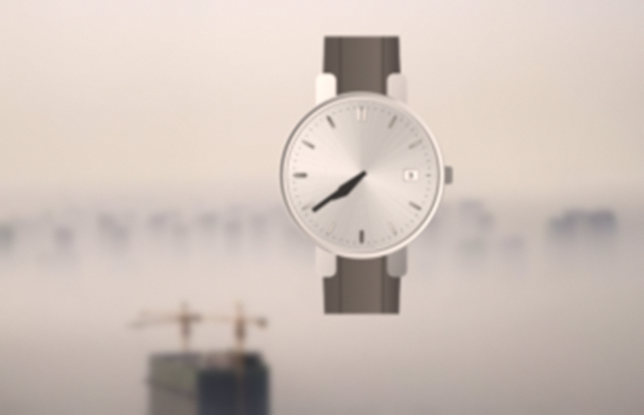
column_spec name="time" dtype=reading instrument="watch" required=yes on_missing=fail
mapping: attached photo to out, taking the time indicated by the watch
7:39
